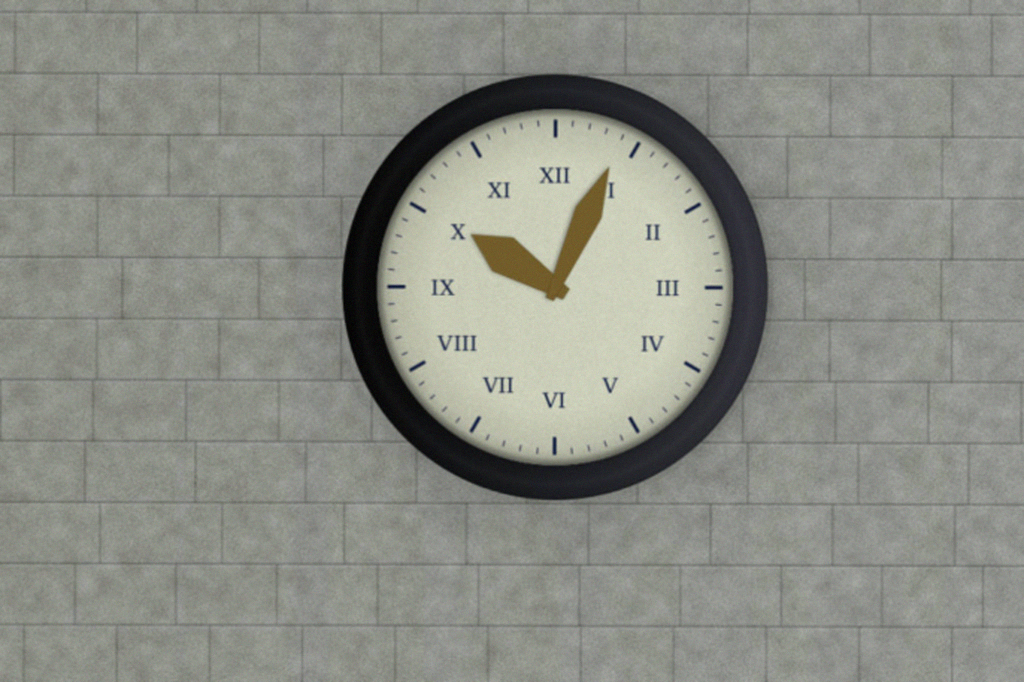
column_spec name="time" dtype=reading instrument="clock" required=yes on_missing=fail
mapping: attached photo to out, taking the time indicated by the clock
10:04
